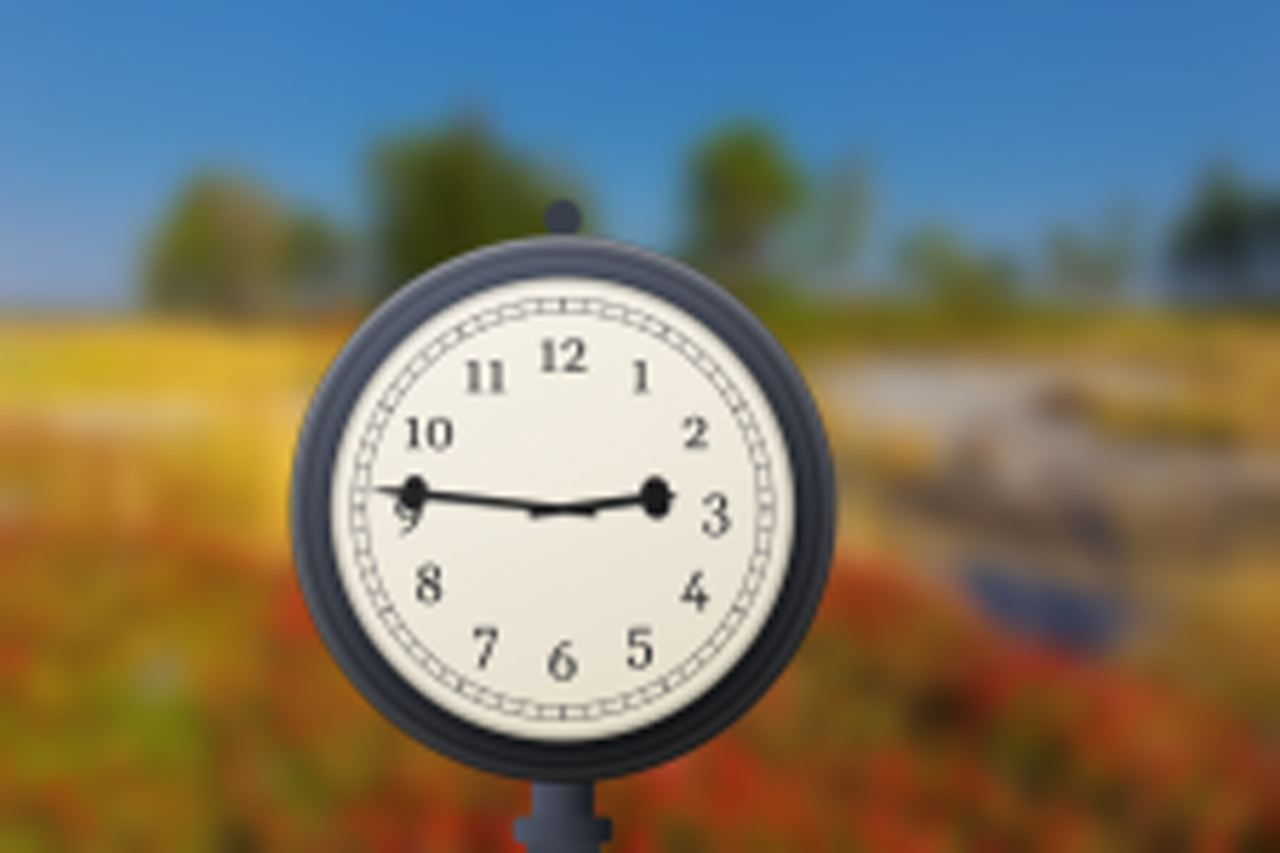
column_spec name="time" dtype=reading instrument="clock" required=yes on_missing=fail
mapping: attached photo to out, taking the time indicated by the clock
2:46
